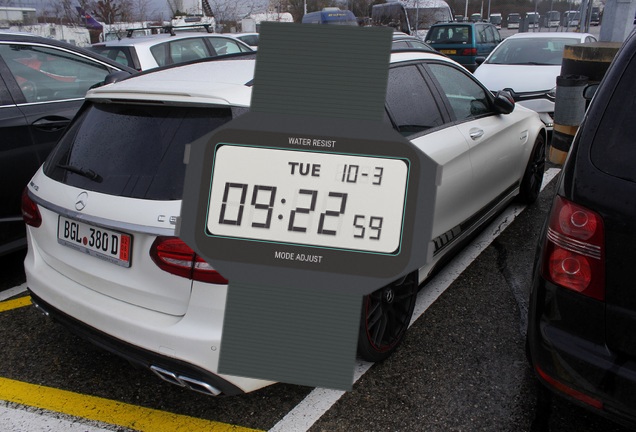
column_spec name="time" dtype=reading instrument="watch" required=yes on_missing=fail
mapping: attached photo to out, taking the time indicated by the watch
9:22:59
